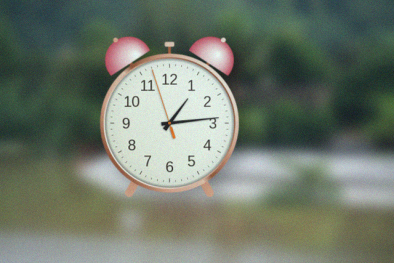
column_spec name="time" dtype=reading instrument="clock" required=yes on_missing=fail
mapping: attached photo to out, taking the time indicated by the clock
1:13:57
